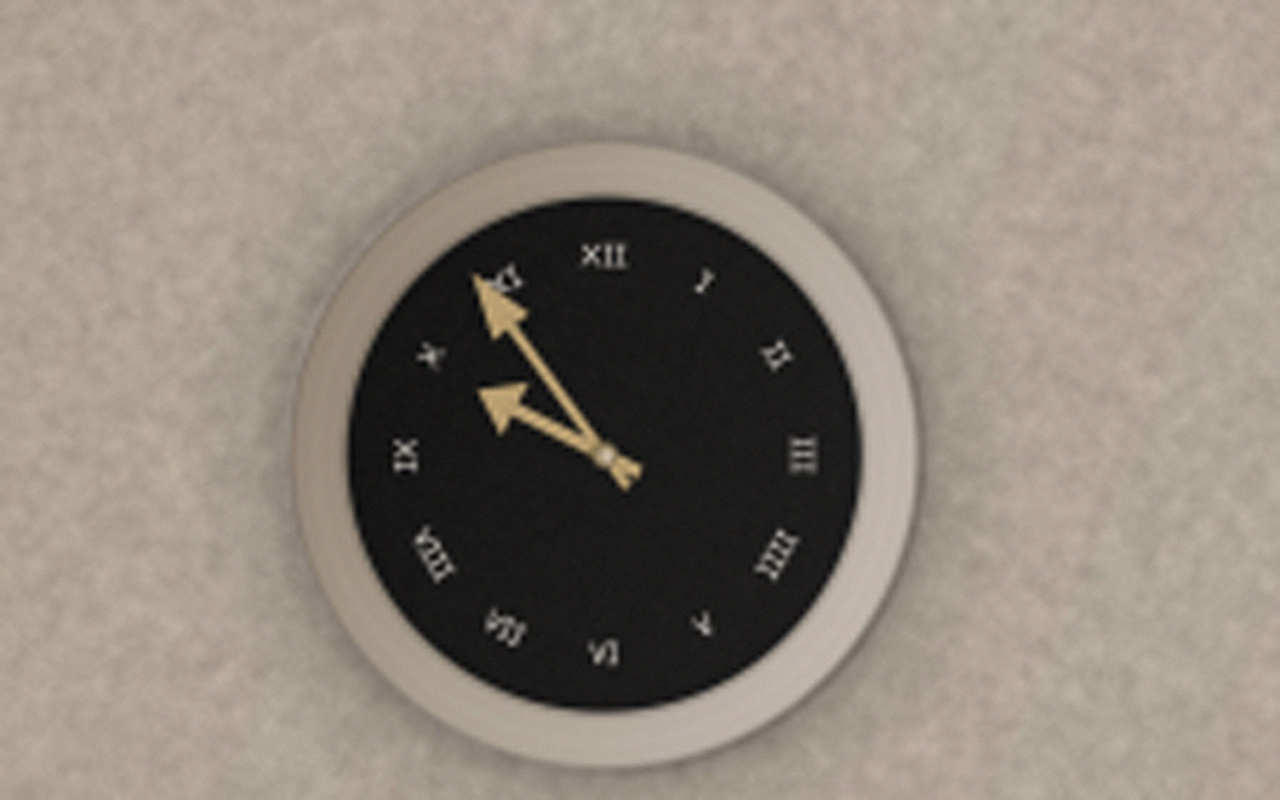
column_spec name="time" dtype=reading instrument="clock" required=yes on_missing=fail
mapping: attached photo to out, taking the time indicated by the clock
9:54
